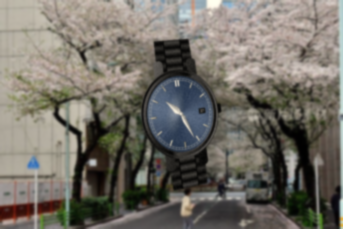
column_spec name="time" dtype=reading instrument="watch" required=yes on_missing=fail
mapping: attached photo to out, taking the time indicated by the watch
10:26
